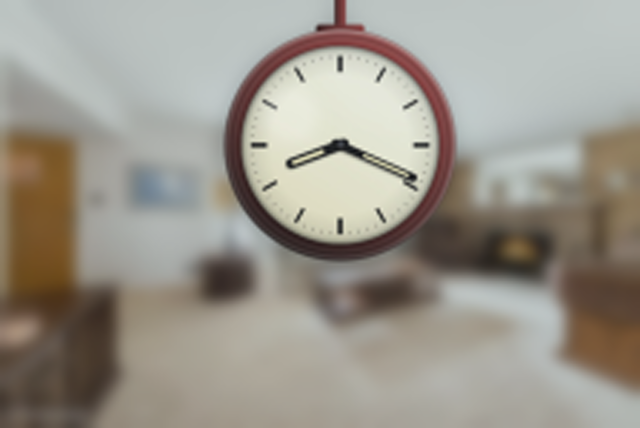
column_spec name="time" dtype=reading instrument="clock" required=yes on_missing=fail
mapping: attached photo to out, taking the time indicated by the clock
8:19
